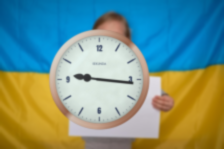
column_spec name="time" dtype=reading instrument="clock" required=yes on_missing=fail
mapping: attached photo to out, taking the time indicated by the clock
9:16
